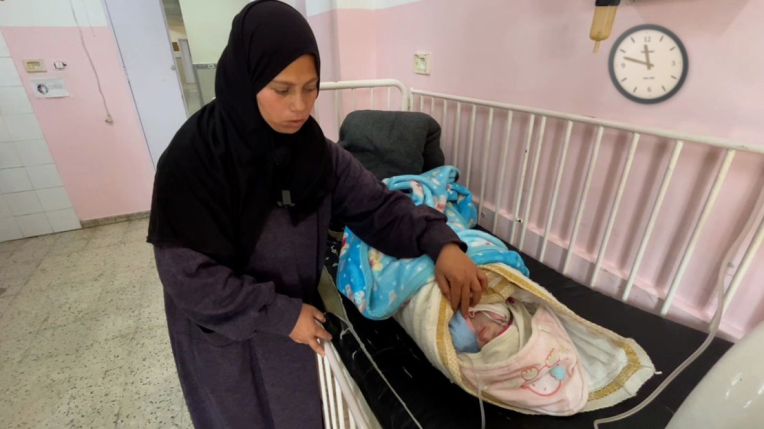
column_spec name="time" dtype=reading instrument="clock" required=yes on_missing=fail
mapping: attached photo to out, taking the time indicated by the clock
11:48
